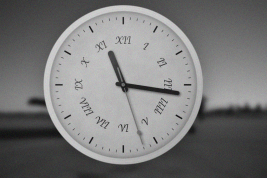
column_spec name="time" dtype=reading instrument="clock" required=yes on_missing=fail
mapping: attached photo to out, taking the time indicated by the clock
11:16:27
